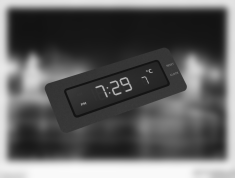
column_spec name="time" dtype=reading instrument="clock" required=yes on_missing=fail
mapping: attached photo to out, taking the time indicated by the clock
7:29
